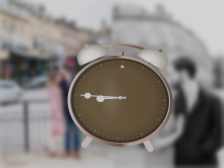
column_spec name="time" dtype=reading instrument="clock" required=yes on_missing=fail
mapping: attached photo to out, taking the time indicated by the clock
8:45
